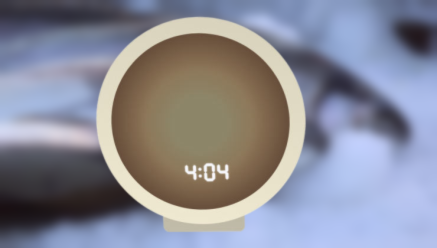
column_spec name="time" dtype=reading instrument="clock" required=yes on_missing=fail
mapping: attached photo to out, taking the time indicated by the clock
4:04
